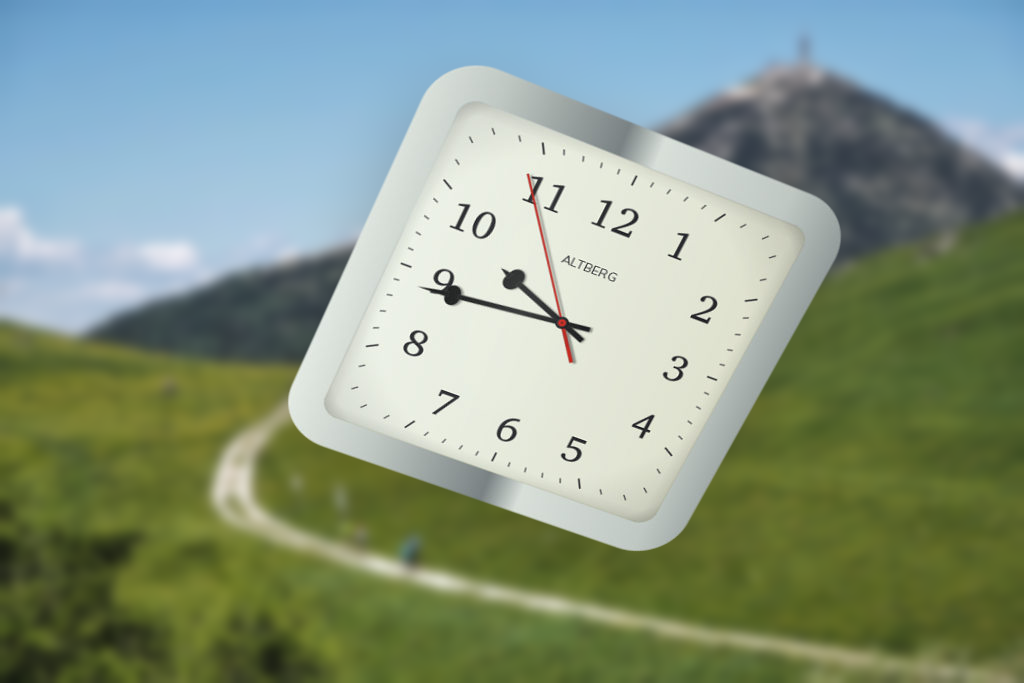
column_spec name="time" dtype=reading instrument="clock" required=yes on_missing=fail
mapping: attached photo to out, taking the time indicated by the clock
9:43:54
